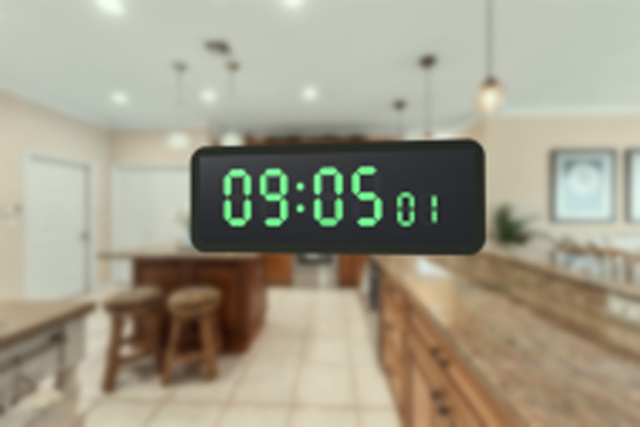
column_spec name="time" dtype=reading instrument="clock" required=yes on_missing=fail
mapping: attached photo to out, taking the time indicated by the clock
9:05:01
